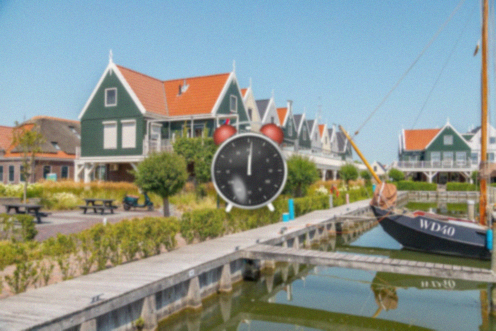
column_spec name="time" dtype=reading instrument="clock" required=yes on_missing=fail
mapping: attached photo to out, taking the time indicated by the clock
12:01
